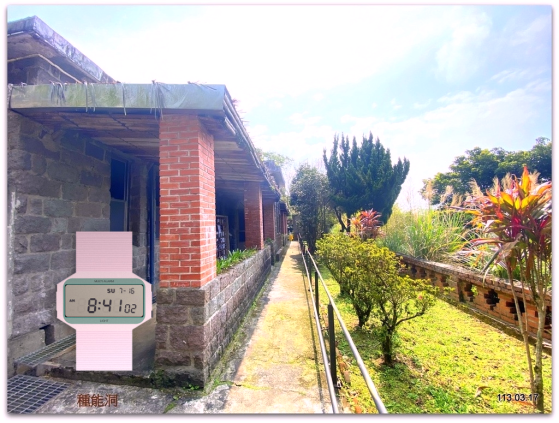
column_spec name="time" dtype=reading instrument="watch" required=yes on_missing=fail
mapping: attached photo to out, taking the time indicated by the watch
8:41:02
